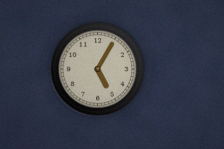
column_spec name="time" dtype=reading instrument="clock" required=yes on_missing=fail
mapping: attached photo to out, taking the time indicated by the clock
5:05
